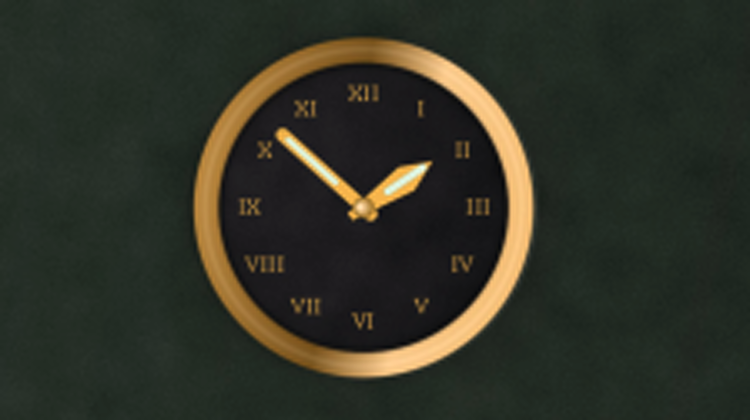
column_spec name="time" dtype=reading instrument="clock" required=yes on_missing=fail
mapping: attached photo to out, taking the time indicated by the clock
1:52
